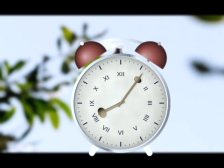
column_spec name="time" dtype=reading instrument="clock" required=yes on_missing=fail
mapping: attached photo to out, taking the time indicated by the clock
8:06
